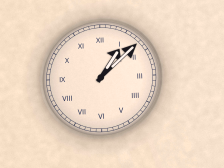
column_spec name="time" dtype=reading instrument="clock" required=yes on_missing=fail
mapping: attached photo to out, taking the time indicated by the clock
1:08
